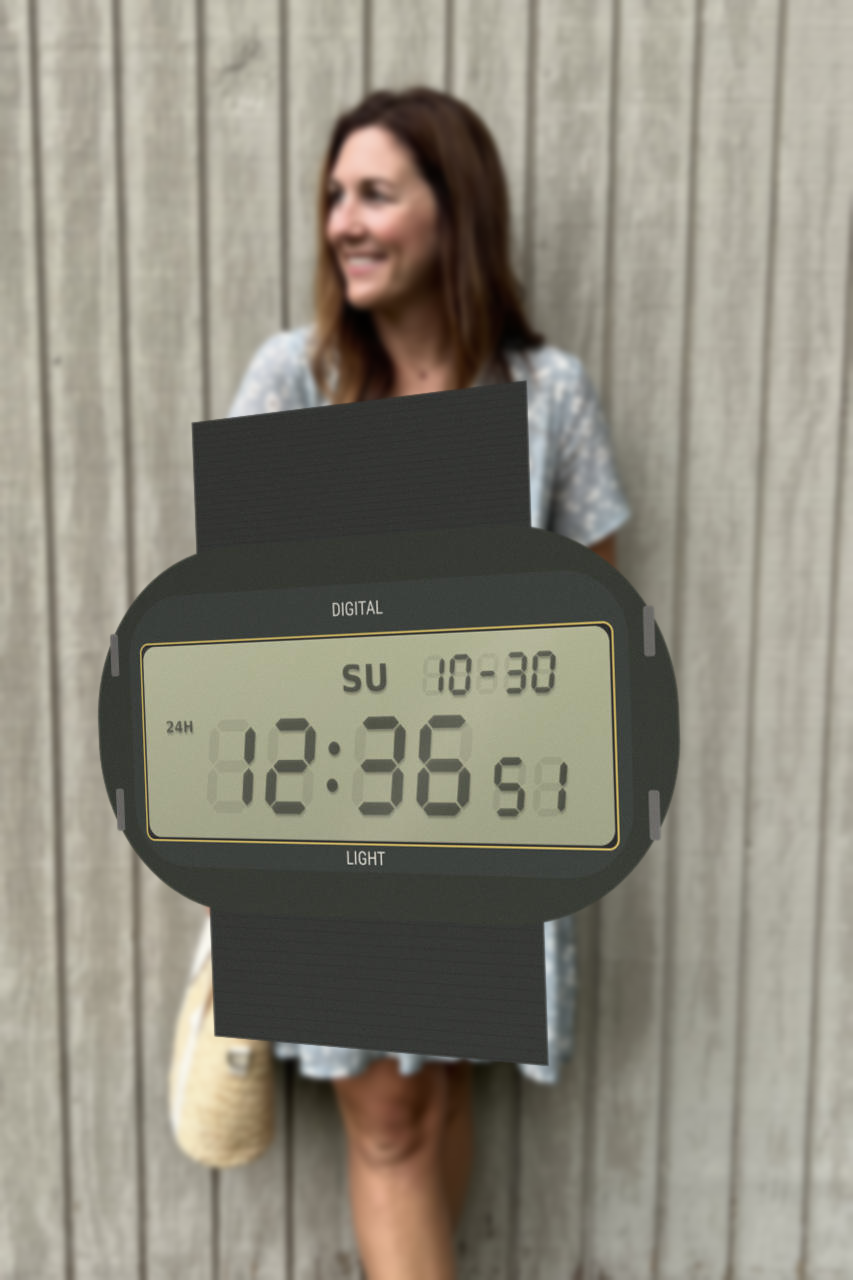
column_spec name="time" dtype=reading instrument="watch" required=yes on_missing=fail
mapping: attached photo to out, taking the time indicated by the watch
12:36:51
